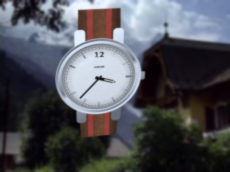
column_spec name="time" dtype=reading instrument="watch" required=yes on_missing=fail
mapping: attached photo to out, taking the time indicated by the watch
3:37
